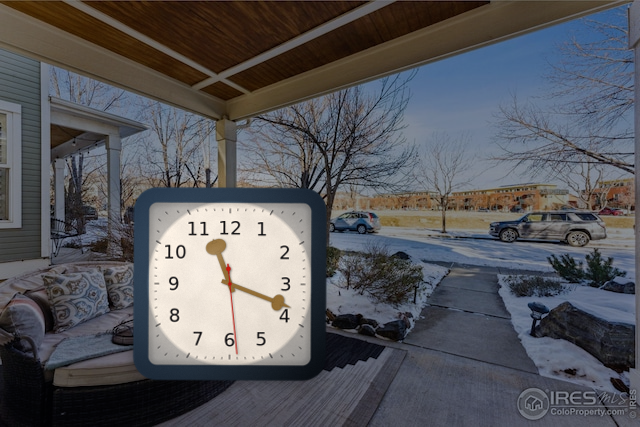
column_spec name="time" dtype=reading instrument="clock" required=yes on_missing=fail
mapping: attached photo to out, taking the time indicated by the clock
11:18:29
